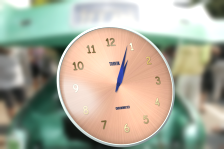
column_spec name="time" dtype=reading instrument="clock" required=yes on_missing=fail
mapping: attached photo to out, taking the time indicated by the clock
1:04
